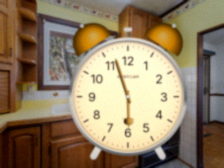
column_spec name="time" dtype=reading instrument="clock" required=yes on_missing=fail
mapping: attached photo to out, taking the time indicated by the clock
5:57
